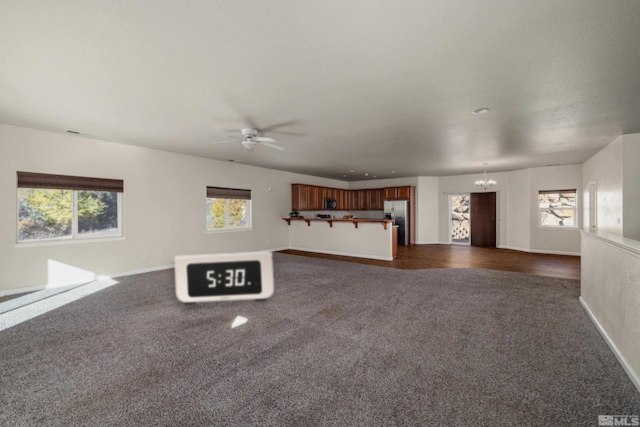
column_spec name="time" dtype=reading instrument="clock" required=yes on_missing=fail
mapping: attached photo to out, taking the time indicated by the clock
5:30
